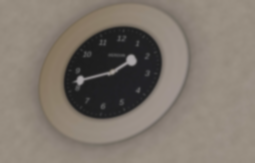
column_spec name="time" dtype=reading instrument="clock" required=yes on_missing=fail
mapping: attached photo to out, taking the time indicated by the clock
1:42
